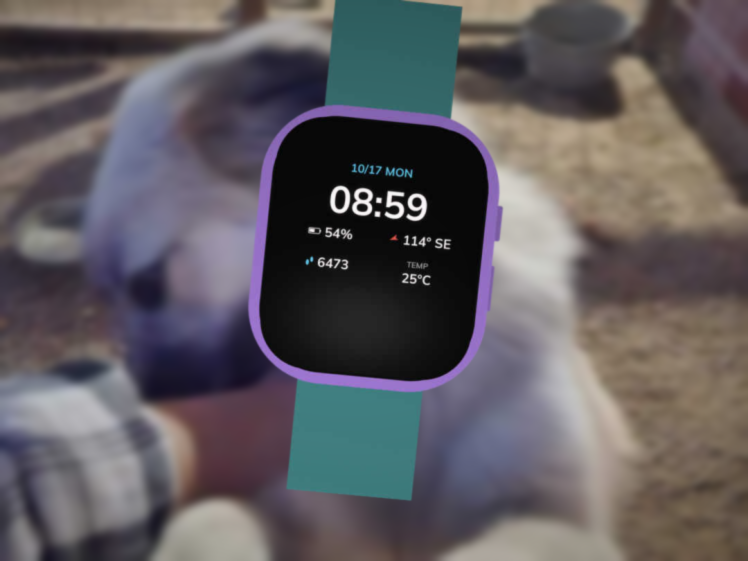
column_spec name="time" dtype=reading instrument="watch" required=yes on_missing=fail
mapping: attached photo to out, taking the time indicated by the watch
8:59
